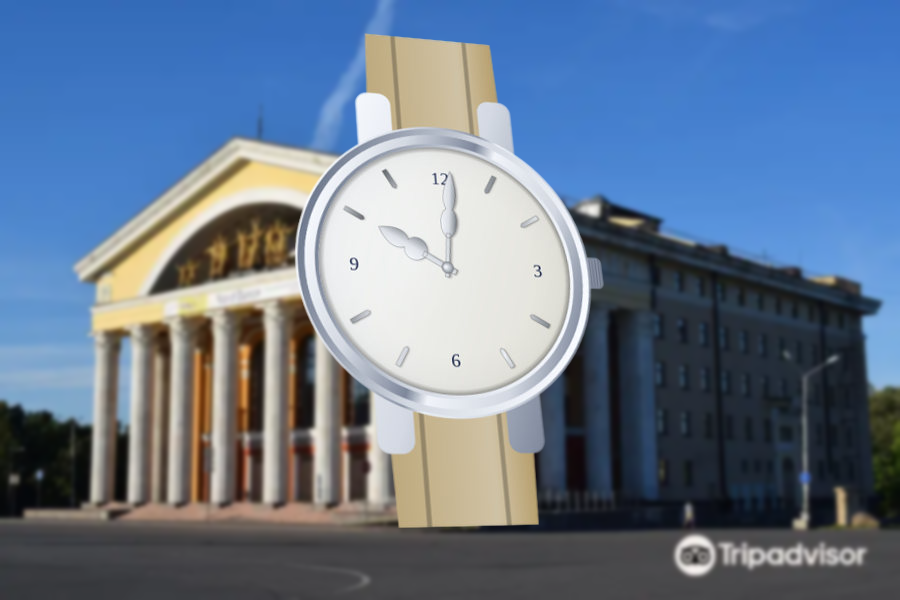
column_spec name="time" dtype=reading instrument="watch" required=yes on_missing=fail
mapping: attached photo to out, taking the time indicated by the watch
10:01
